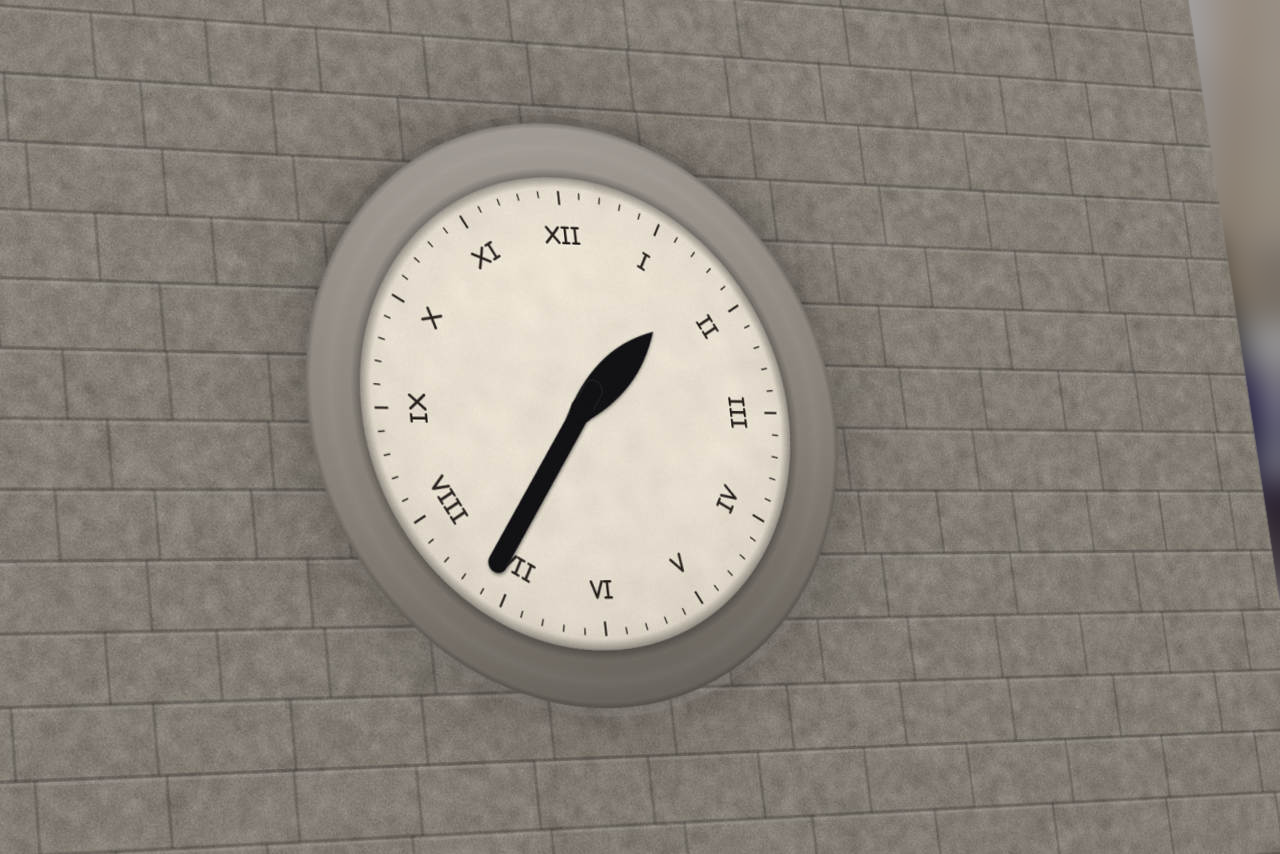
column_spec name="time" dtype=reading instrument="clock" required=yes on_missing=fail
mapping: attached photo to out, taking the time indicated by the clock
1:36
